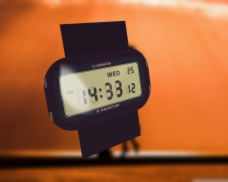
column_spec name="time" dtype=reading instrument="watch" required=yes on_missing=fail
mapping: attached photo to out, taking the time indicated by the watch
14:33:12
